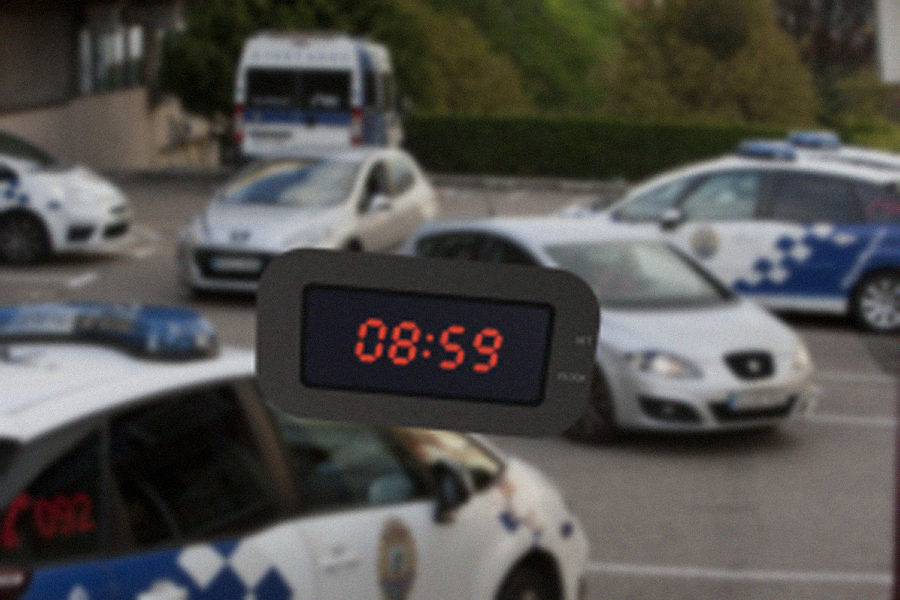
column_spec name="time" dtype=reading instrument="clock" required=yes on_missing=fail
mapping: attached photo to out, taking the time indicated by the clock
8:59
